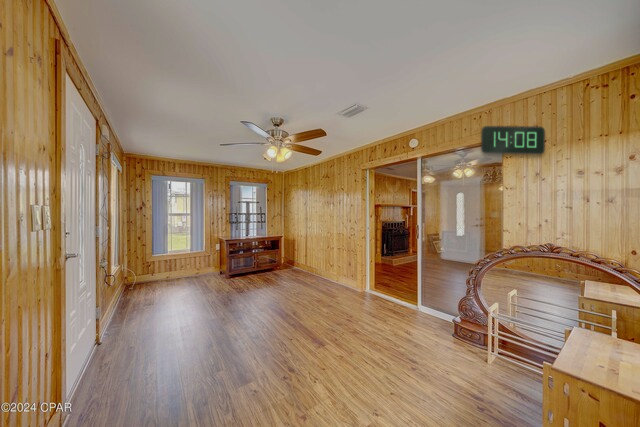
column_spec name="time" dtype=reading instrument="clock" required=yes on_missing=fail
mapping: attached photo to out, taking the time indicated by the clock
14:08
